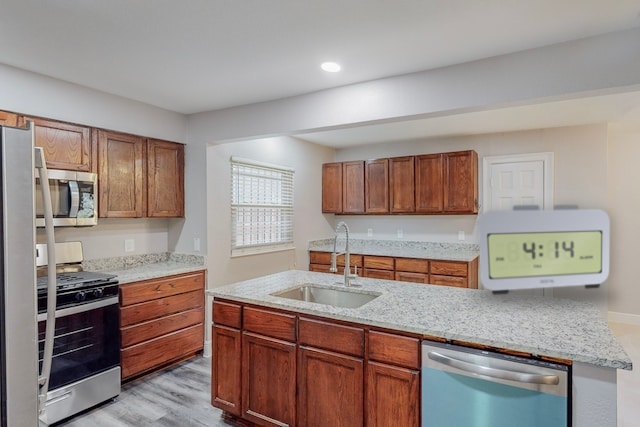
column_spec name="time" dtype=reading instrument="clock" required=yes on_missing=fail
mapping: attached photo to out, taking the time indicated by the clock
4:14
